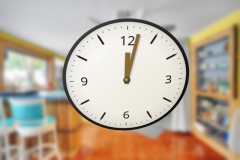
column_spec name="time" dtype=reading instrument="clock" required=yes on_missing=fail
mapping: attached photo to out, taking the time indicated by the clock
12:02
